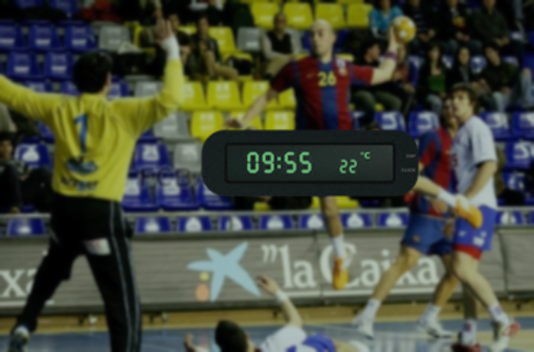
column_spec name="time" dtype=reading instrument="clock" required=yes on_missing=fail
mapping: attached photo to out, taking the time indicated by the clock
9:55
